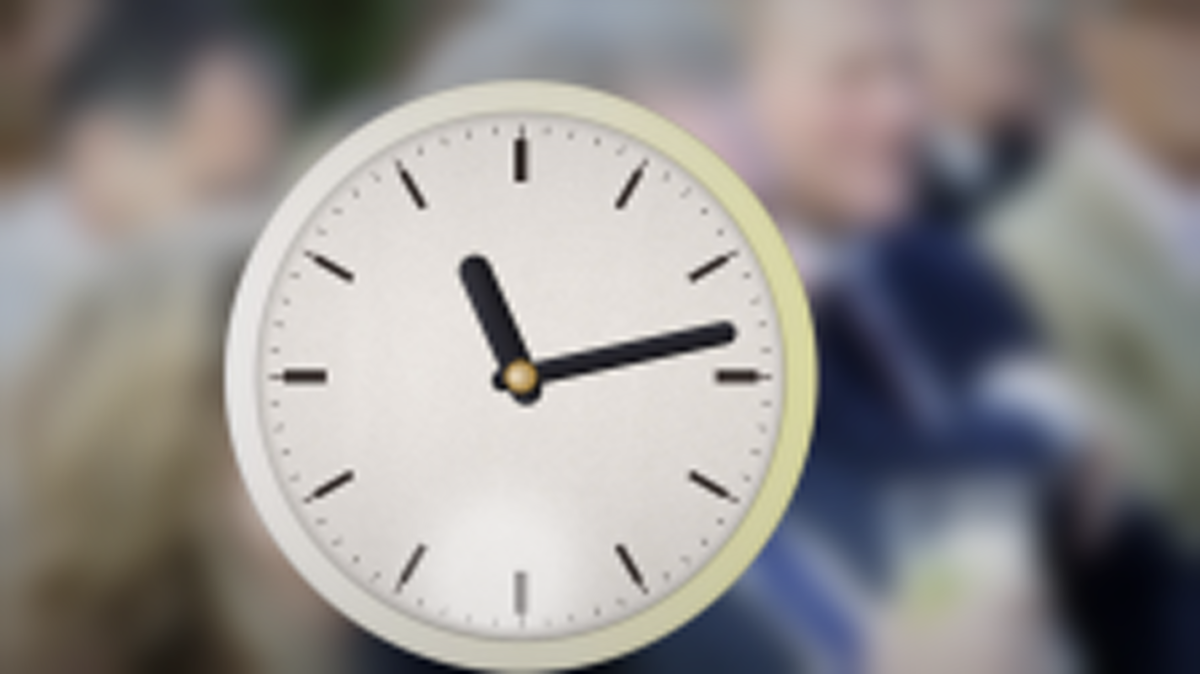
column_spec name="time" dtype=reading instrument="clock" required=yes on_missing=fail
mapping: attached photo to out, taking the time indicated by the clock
11:13
